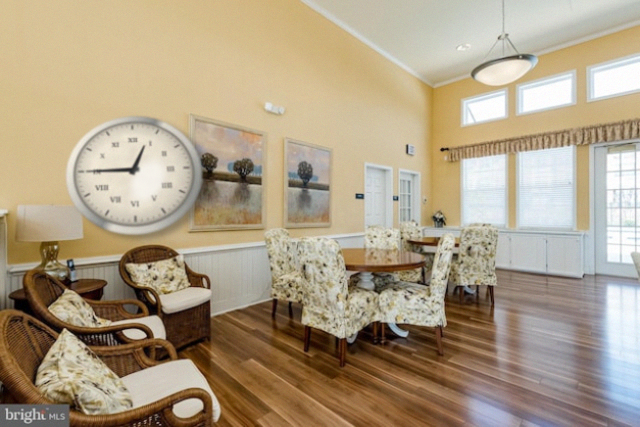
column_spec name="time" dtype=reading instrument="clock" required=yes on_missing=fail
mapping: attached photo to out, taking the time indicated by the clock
12:45
